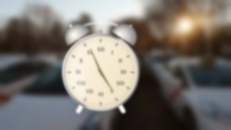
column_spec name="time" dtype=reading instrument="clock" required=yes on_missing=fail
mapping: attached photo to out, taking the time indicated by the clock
4:56
